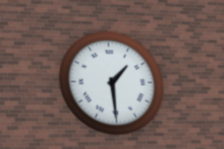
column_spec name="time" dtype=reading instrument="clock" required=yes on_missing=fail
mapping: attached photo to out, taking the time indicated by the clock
1:30
